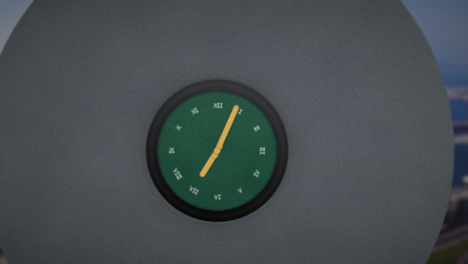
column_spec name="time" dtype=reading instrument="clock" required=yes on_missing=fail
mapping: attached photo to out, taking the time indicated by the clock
7:04
